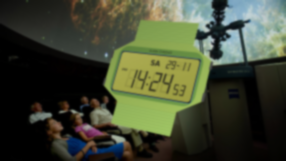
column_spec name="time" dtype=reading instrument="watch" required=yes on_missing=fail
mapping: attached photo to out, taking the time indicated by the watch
14:24
